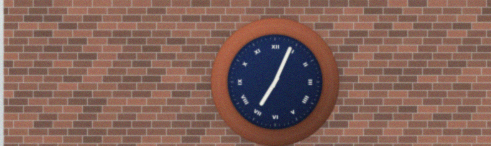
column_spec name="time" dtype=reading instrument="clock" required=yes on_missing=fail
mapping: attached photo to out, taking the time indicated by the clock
7:04
